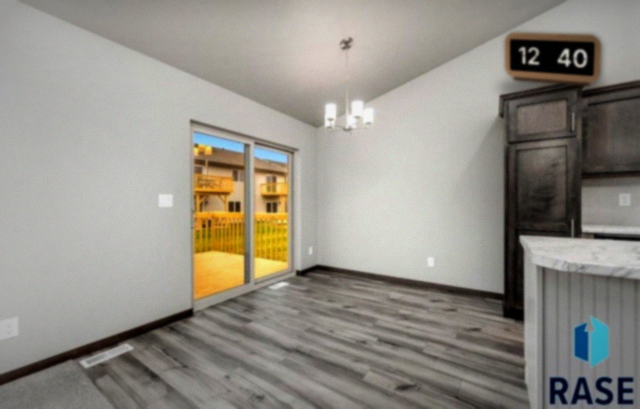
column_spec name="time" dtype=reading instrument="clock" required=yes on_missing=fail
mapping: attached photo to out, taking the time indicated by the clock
12:40
